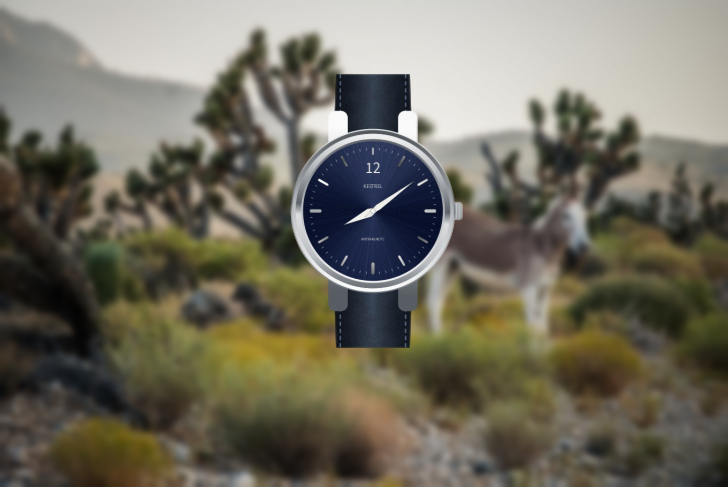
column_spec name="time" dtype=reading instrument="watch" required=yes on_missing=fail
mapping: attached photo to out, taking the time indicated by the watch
8:09
